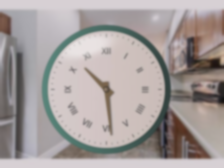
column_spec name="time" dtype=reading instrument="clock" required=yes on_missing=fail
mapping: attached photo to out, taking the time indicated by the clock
10:29
